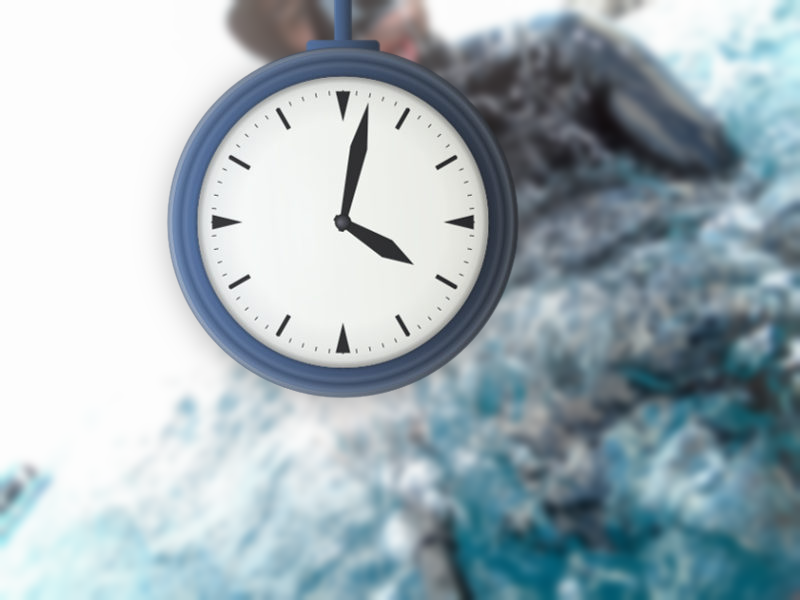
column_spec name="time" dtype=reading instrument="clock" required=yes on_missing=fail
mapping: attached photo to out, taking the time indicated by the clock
4:02
